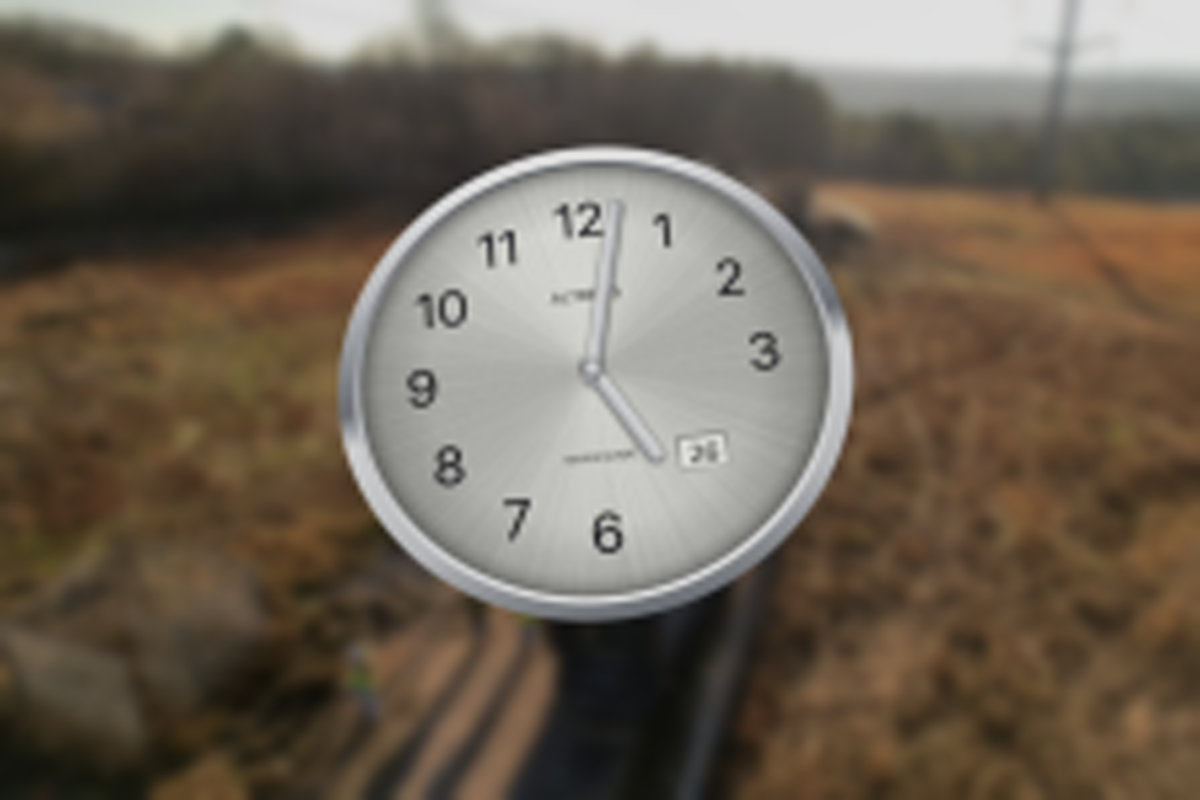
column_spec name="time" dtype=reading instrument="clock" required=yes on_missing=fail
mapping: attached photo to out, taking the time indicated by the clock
5:02
